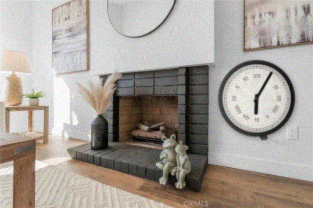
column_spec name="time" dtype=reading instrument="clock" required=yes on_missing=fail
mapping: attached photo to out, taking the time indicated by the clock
6:05
